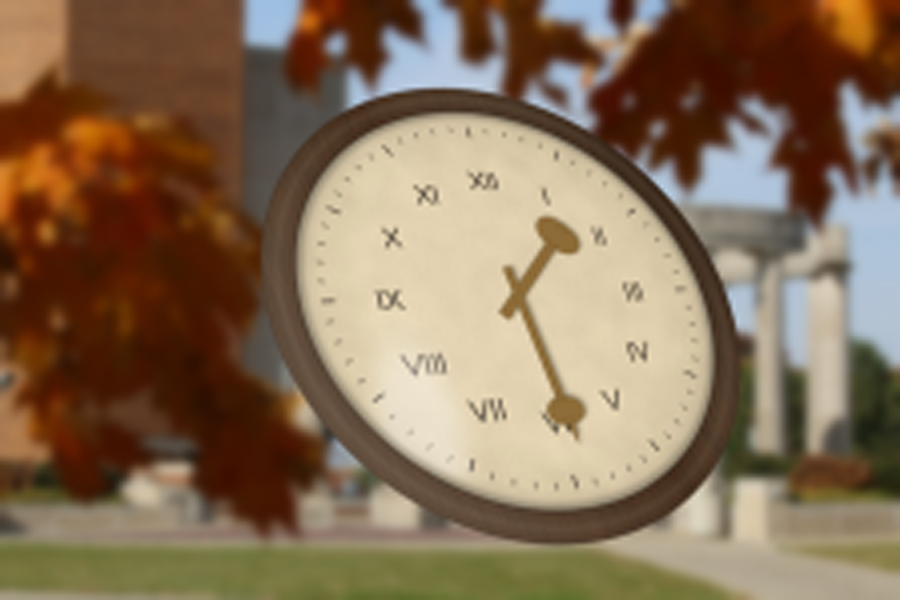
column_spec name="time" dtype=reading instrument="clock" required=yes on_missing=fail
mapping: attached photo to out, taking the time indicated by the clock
1:29
